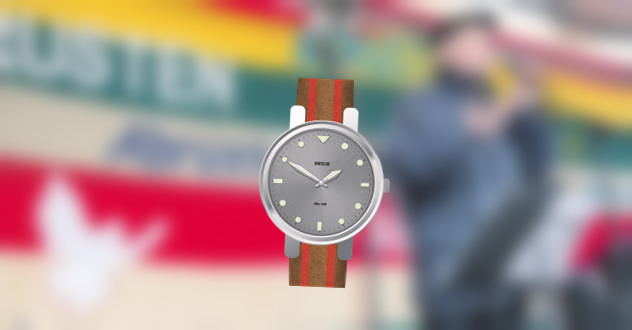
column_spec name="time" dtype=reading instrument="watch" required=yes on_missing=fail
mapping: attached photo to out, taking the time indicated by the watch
1:50
